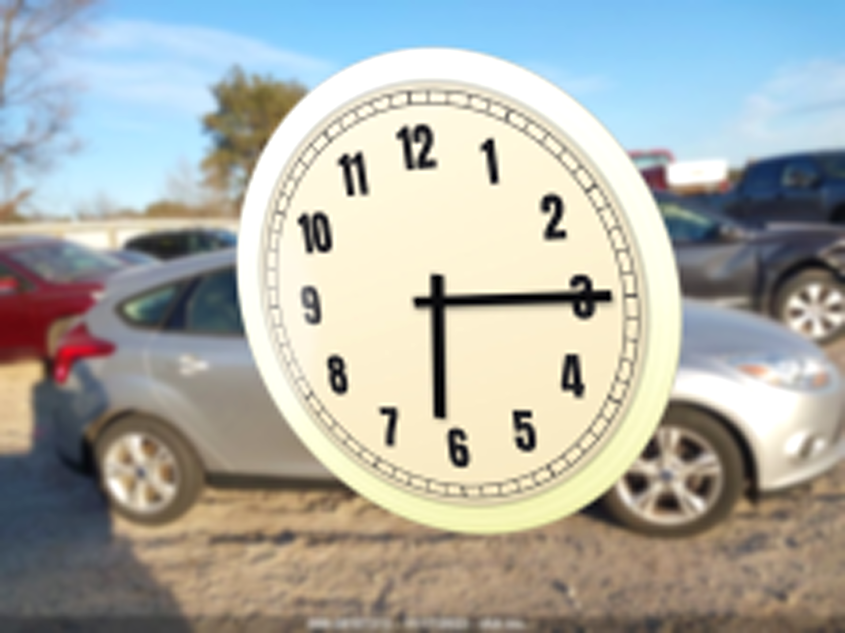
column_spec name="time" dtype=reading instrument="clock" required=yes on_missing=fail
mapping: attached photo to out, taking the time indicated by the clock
6:15
